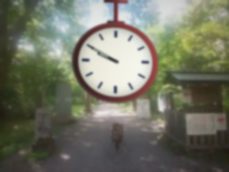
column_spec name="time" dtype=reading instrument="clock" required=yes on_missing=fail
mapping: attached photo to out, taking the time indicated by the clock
9:50
